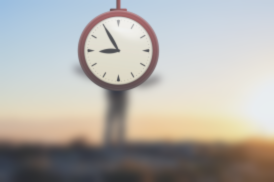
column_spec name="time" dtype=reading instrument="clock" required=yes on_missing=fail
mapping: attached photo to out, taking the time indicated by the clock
8:55
